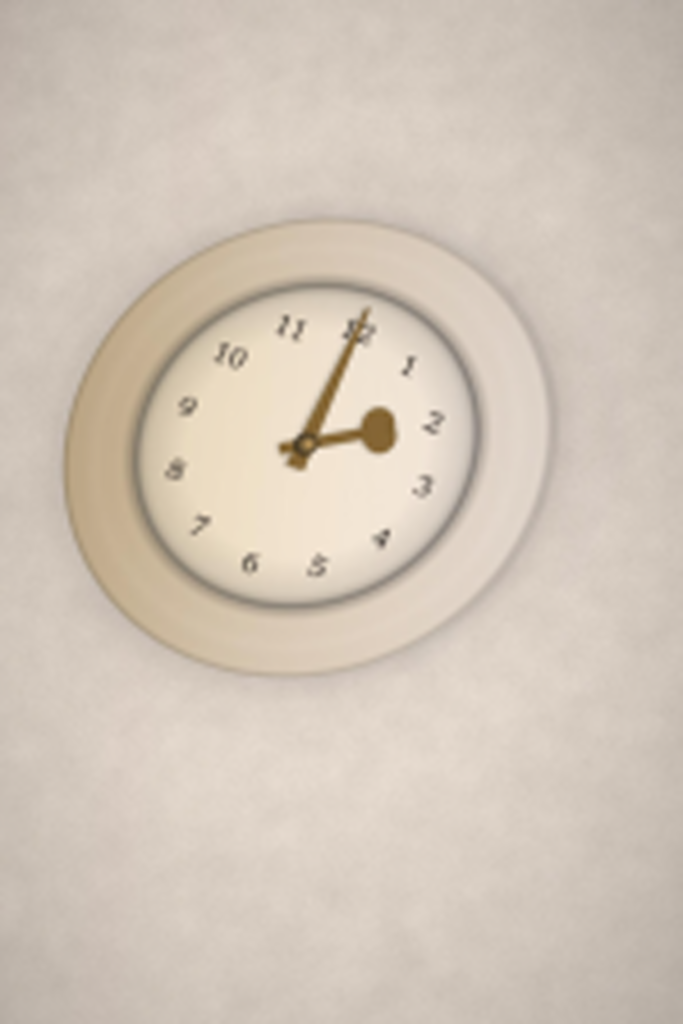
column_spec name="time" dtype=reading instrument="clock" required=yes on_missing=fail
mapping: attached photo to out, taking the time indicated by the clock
2:00
